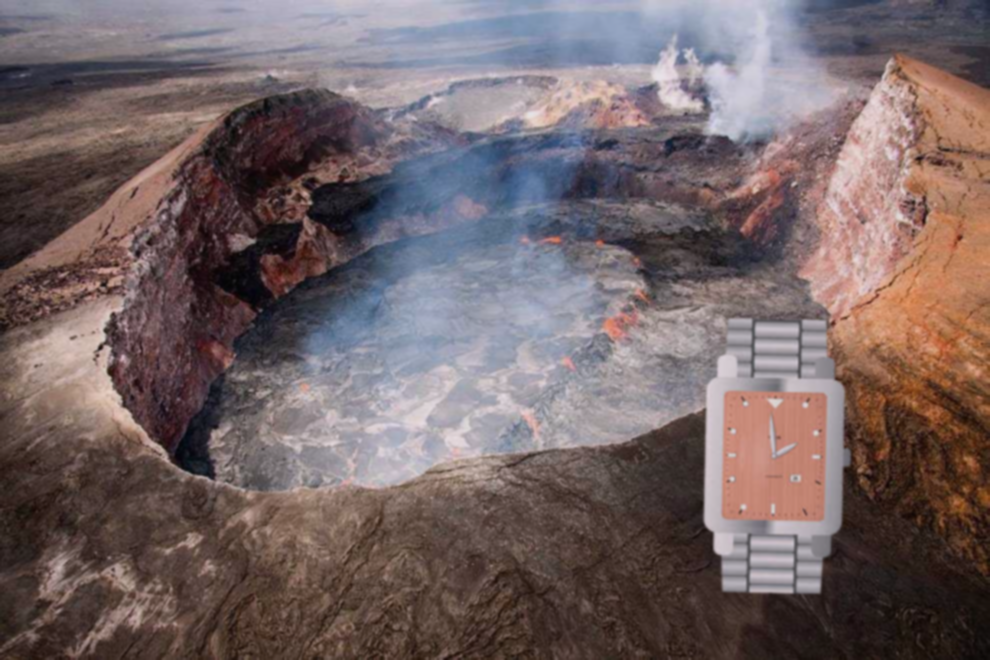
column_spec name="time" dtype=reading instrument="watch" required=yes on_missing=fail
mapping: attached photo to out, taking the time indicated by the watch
1:59
